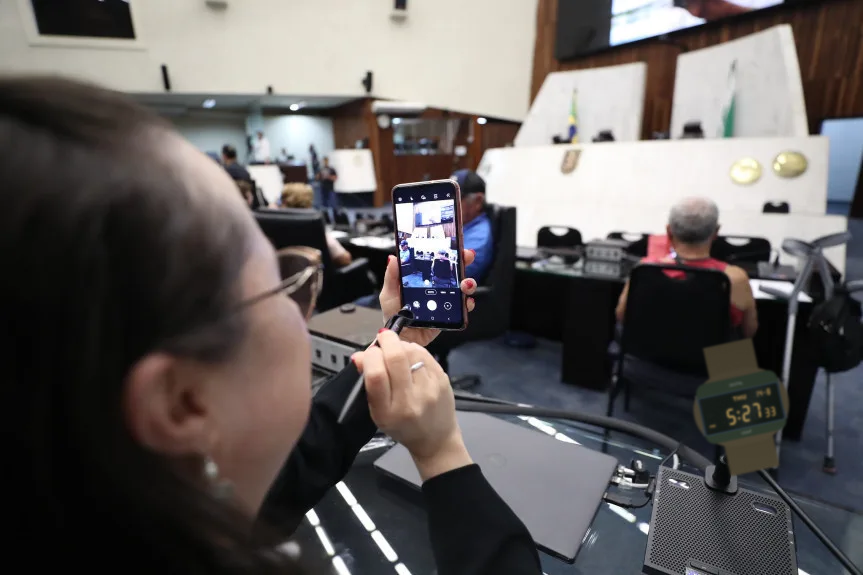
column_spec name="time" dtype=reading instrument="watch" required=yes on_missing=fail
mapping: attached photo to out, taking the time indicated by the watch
5:27
